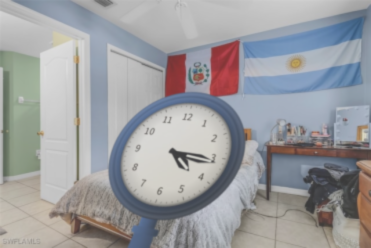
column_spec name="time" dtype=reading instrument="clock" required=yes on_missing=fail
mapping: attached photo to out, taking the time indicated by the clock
4:16
